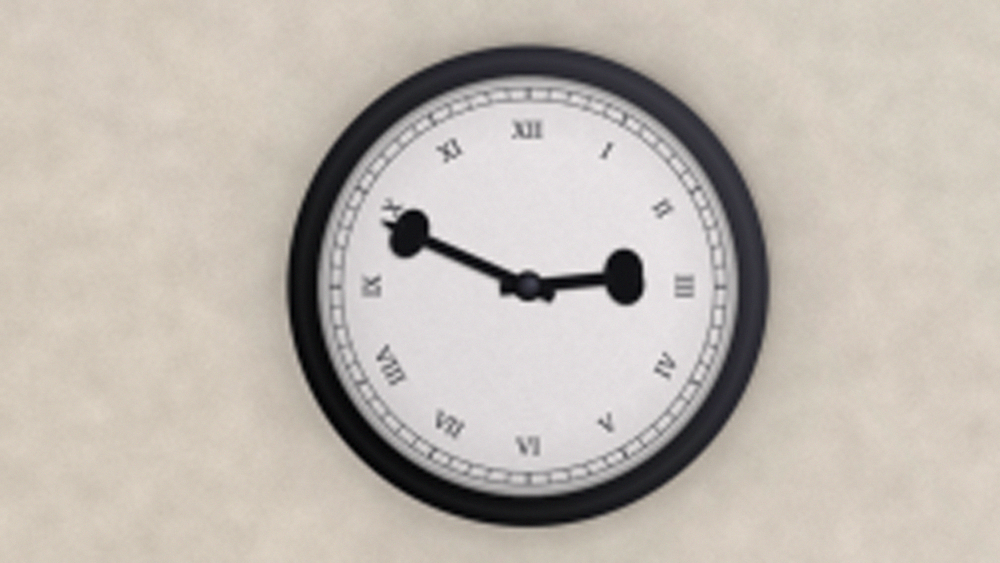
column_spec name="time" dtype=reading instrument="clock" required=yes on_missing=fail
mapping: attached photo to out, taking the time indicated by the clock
2:49
